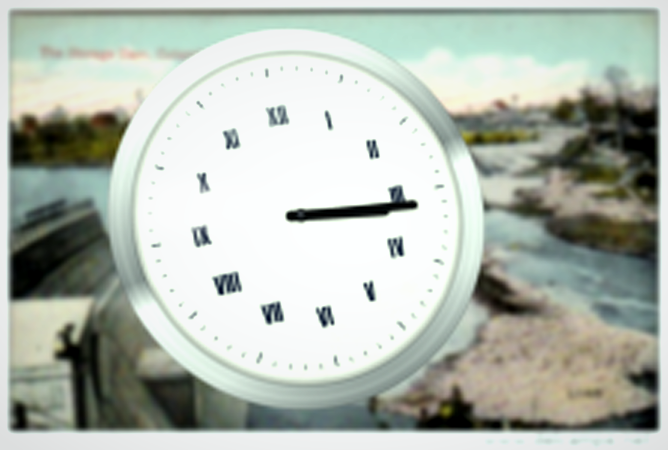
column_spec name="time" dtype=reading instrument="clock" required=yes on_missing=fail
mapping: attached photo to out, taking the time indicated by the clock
3:16
